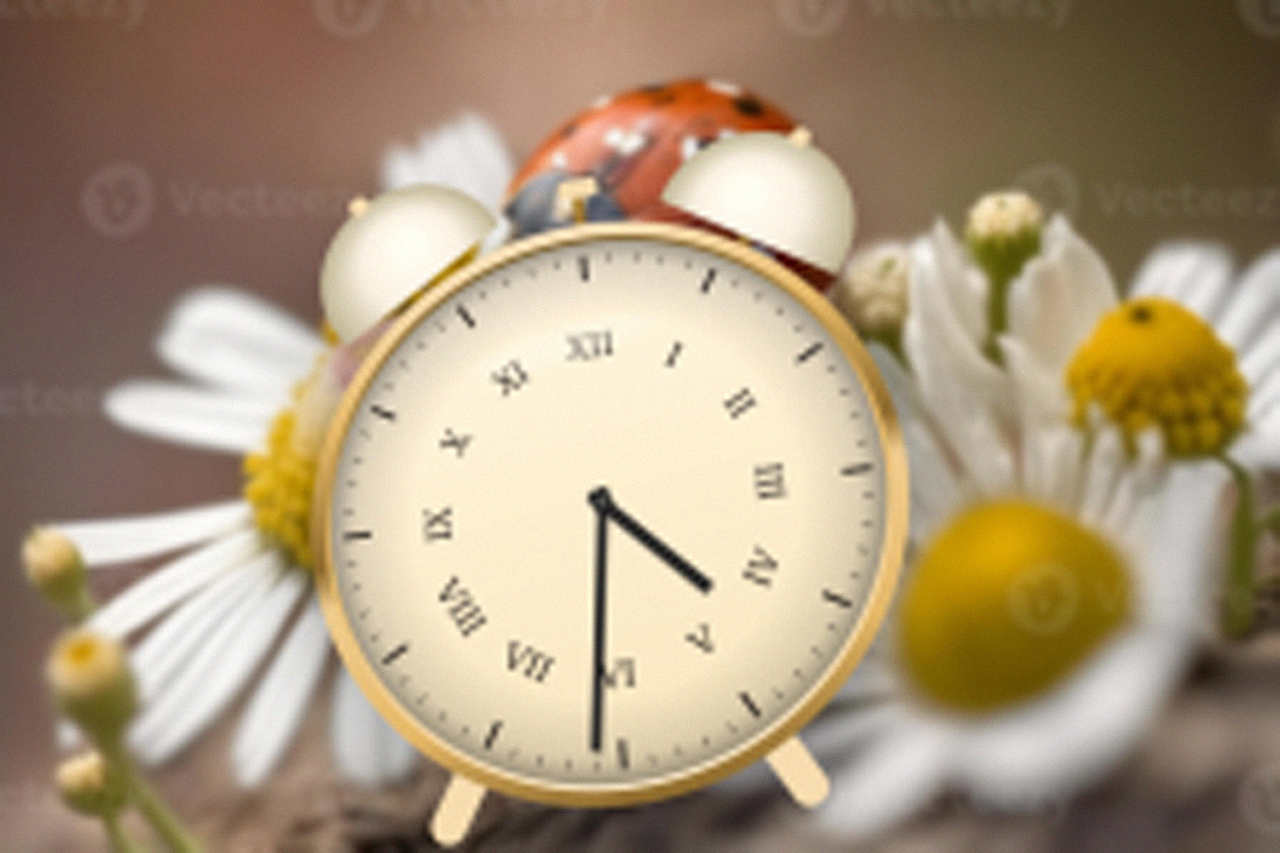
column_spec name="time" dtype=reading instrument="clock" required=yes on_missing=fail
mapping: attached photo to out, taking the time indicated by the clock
4:31
